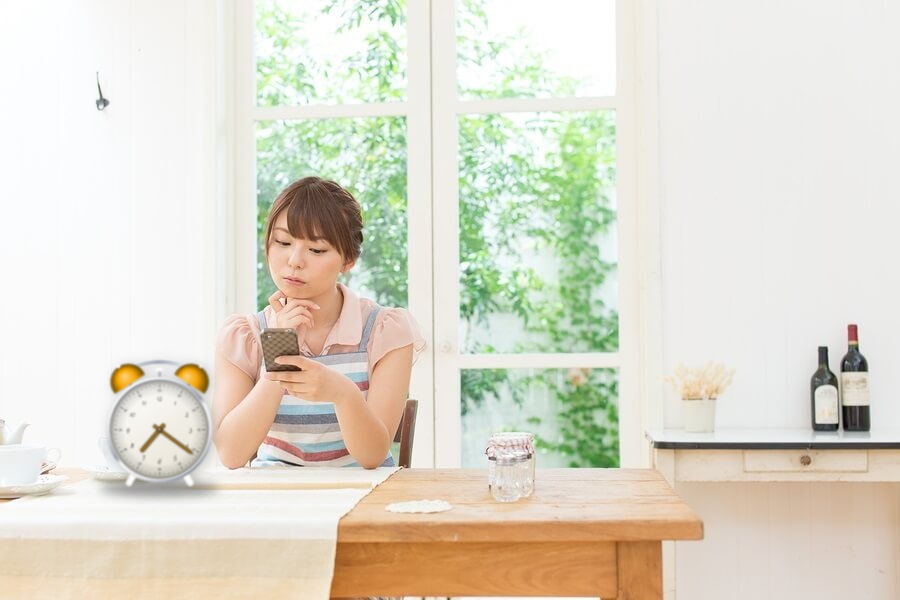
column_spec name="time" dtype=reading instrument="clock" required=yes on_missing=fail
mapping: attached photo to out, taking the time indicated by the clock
7:21
